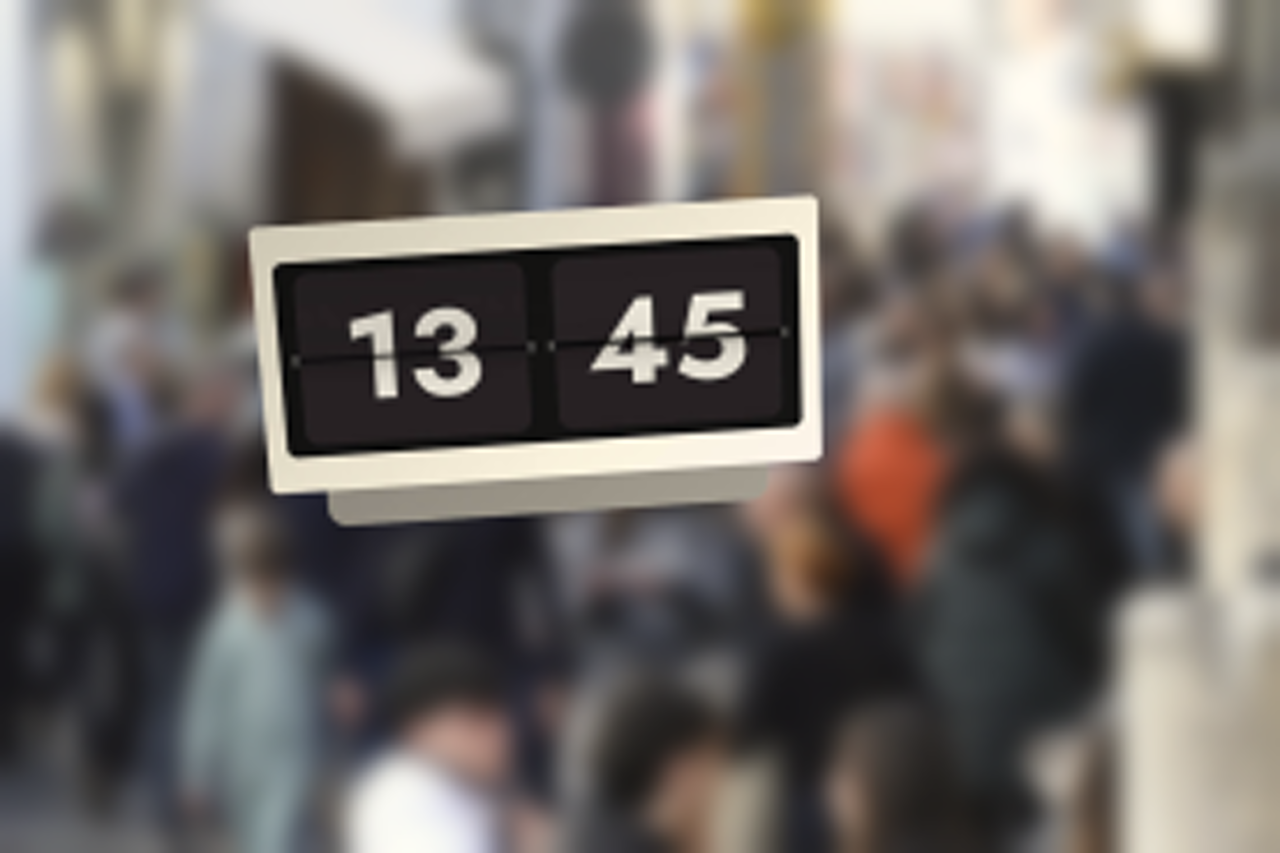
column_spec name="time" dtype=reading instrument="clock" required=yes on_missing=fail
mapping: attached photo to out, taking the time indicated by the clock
13:45
